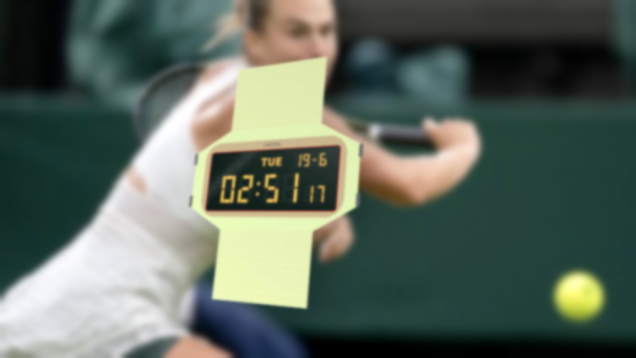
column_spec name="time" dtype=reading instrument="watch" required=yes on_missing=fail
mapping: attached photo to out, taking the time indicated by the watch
2:51:17
